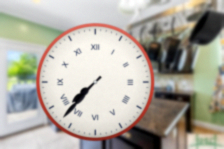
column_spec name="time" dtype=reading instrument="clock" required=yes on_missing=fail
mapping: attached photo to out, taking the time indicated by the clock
7:37
